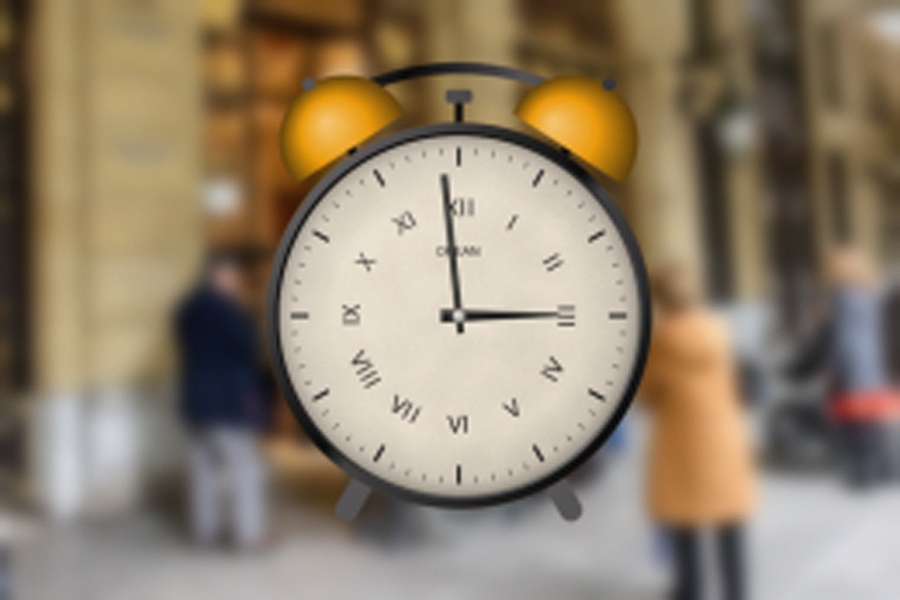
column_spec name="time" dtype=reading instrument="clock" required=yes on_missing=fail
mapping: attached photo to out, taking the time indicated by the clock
2:59
